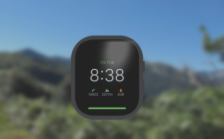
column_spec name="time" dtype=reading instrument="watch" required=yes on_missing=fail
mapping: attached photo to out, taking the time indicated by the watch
8:38
